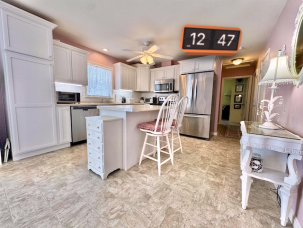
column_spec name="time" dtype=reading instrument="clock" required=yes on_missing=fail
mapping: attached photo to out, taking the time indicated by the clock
12:47
